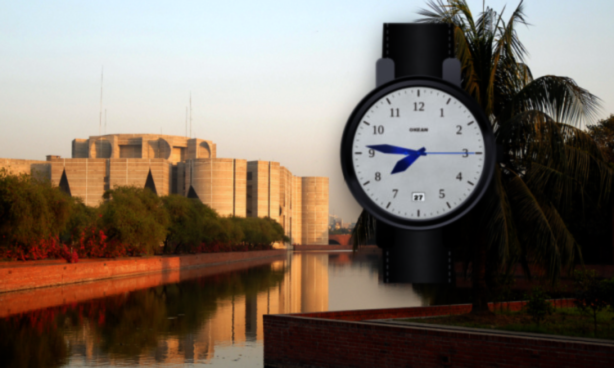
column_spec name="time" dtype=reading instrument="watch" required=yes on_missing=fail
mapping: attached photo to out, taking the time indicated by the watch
7:46:15
